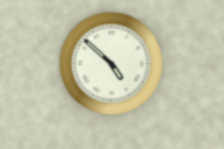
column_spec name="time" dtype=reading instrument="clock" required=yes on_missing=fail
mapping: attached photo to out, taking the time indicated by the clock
4:52
